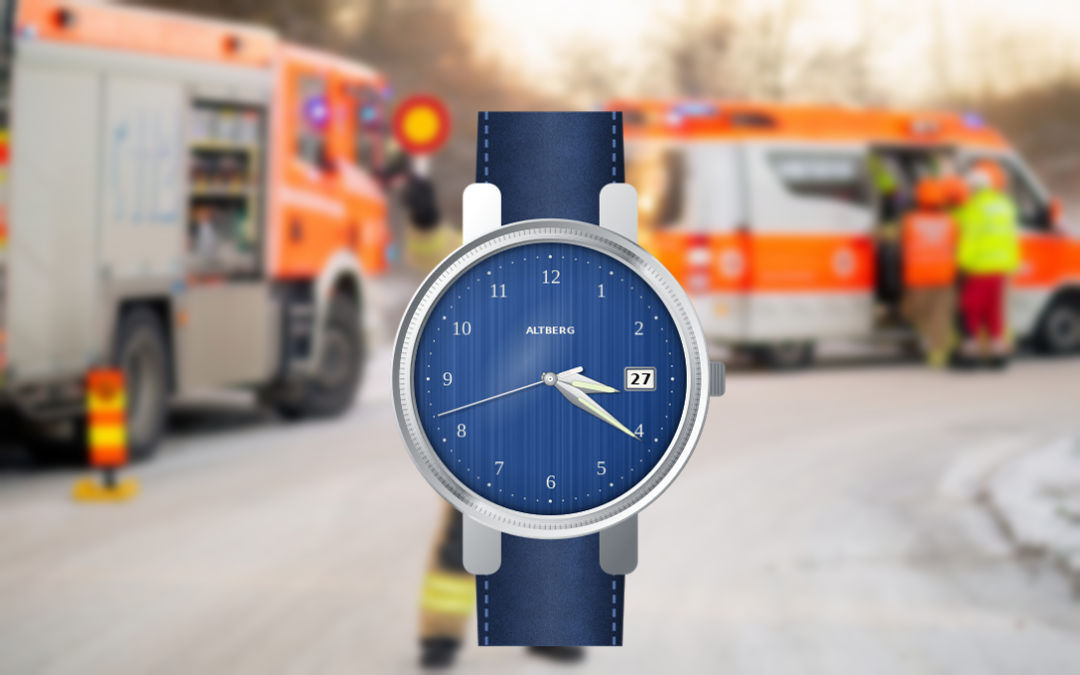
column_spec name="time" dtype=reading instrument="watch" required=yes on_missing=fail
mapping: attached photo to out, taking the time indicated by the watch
3:20:42
